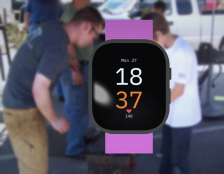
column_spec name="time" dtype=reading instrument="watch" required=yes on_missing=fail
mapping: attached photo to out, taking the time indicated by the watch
18:37
